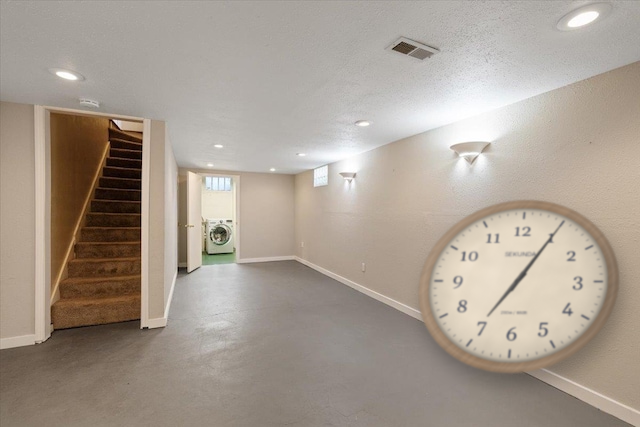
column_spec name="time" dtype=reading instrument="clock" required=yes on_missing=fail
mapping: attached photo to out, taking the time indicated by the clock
7:05
